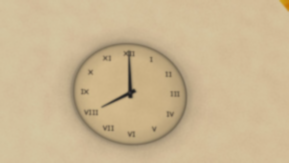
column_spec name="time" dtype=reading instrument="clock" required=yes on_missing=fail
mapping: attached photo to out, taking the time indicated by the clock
8:00
